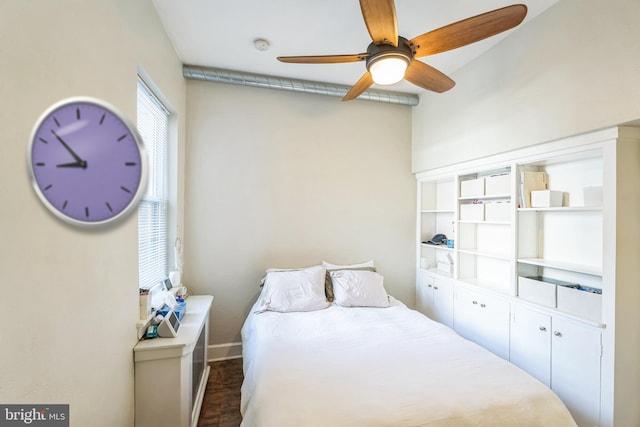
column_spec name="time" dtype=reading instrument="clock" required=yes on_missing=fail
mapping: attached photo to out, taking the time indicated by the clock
8:53
